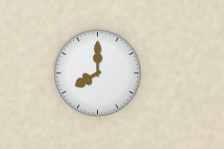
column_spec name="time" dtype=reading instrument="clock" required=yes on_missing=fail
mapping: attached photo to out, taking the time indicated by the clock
8:00
